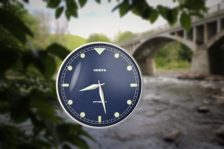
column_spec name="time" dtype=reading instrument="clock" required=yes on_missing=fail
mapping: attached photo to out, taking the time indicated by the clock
8:28
